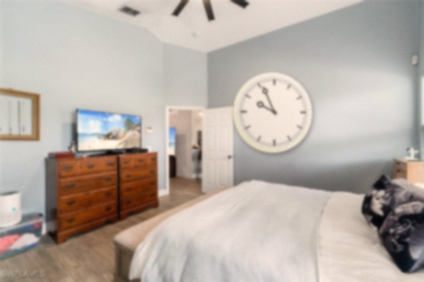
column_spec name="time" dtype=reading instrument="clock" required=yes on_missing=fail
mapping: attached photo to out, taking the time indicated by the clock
9:56
